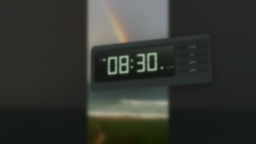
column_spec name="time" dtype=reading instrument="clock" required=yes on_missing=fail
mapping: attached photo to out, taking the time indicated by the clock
8:30
